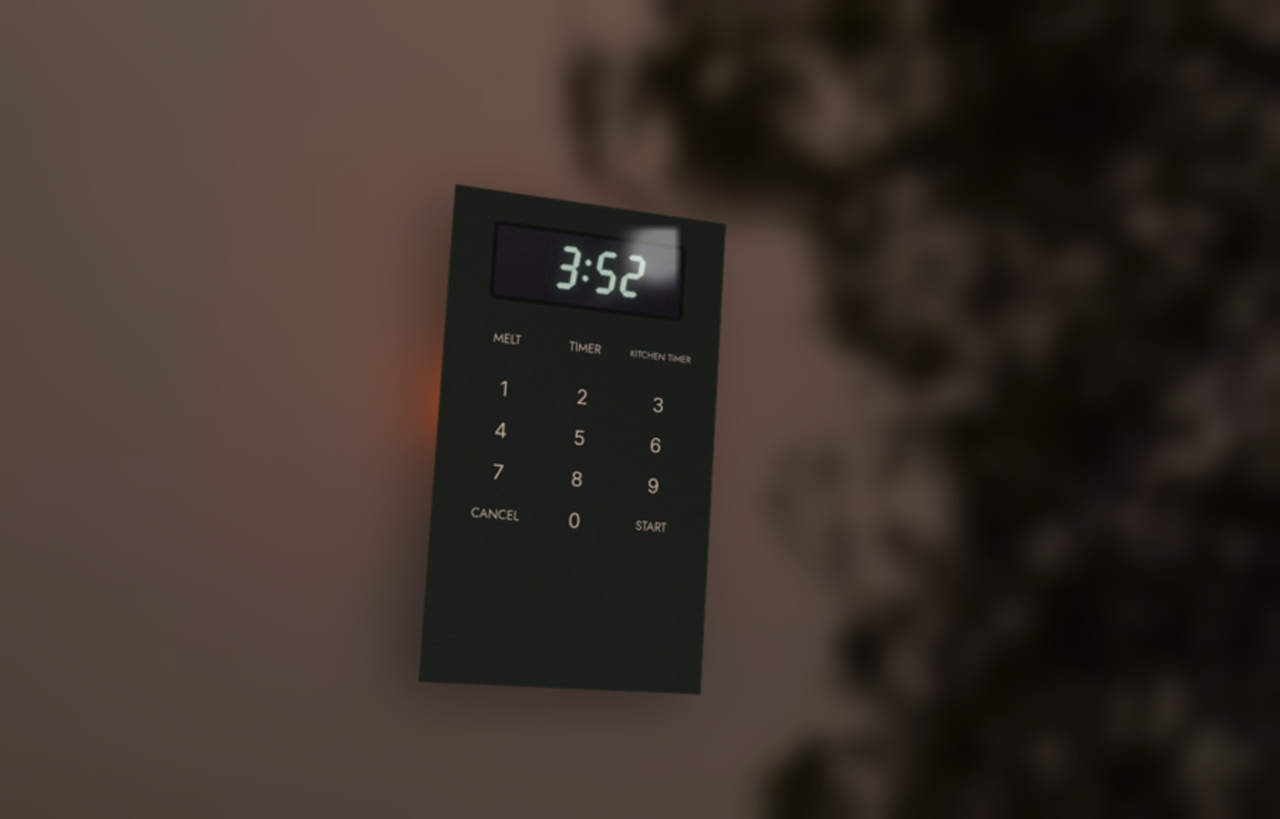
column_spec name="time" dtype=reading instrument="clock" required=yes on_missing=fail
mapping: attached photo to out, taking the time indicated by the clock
3:52
